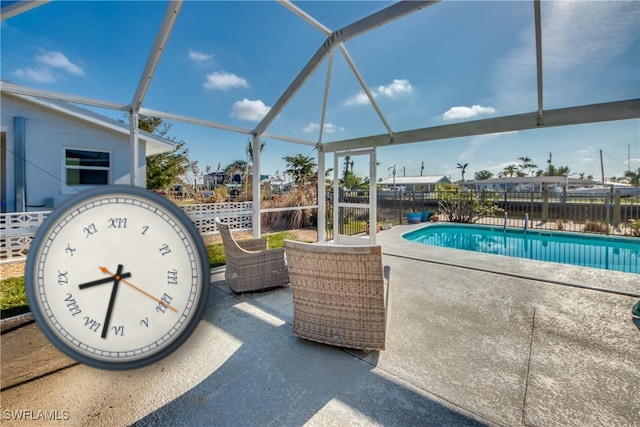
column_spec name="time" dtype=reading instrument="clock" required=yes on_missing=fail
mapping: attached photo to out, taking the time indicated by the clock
8:32:20
